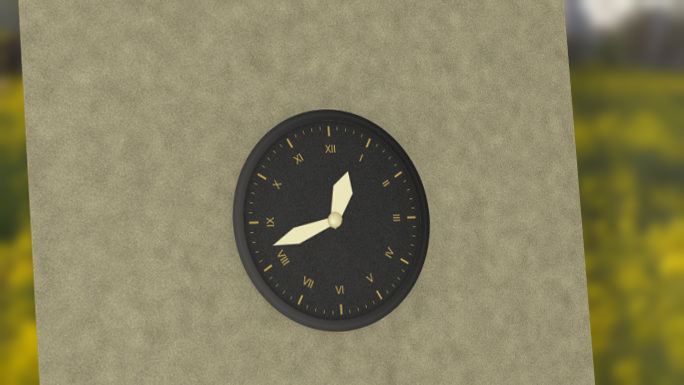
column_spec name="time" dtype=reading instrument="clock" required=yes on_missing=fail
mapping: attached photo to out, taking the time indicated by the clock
12:42
